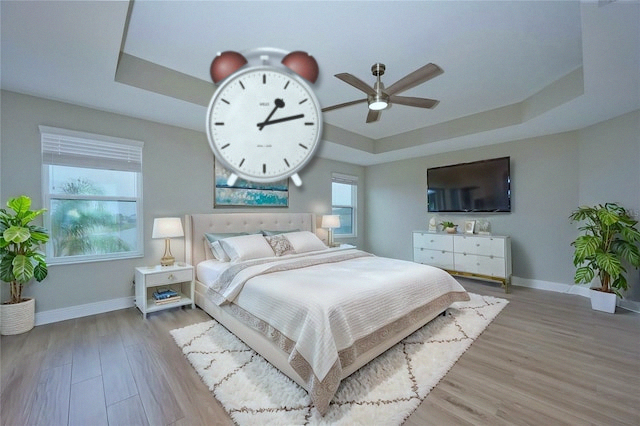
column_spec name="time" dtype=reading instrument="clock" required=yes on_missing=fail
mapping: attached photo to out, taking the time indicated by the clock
1:13
